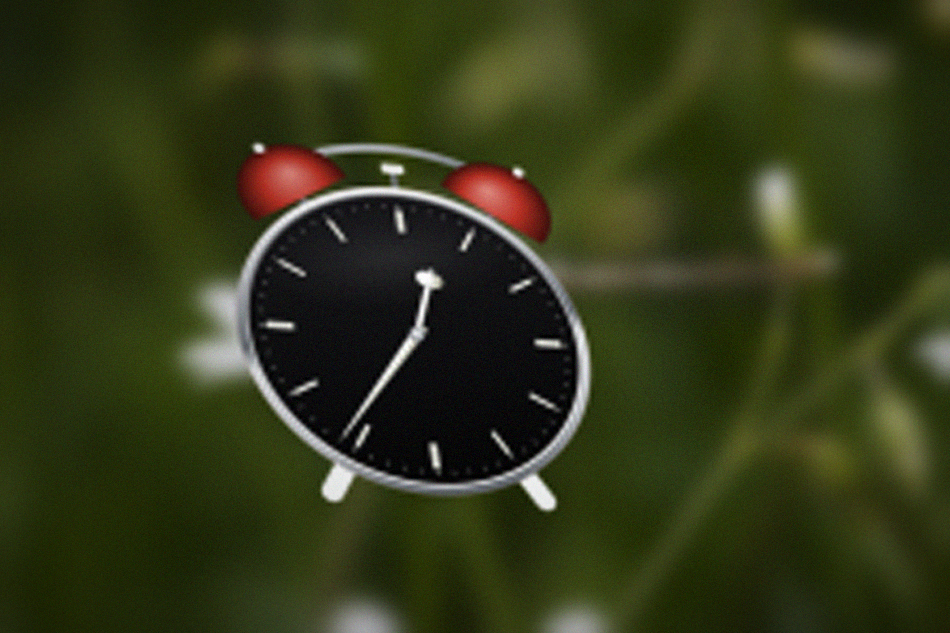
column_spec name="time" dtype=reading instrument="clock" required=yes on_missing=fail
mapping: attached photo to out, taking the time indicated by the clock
12:36
